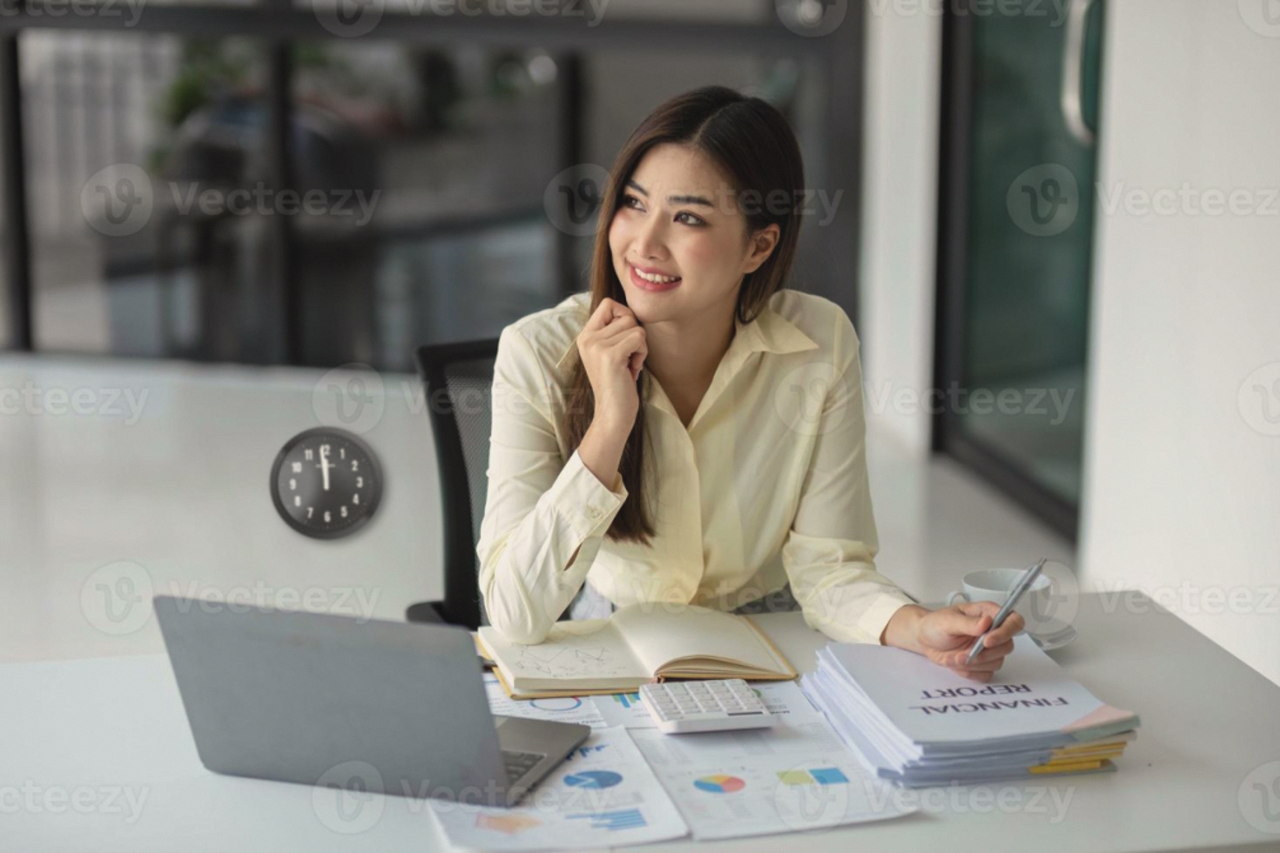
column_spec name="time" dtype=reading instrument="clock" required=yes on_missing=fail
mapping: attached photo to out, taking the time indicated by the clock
11:59
